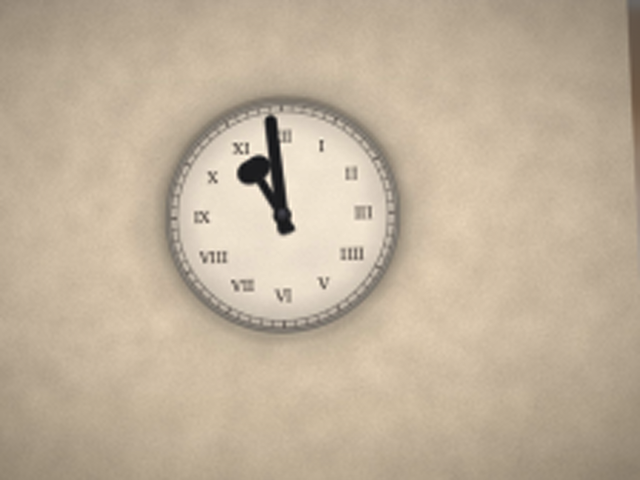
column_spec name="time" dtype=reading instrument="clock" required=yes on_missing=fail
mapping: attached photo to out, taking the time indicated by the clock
10:59
